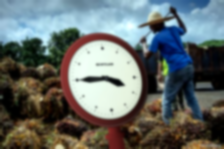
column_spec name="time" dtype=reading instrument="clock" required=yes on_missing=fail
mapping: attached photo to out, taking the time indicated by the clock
3:45
